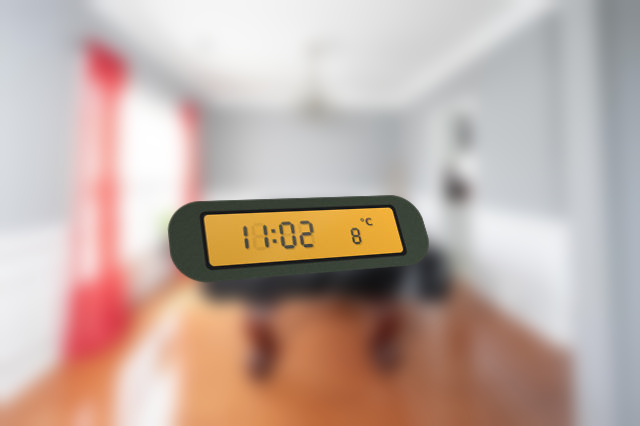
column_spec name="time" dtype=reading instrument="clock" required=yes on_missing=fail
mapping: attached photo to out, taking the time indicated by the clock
11:02
